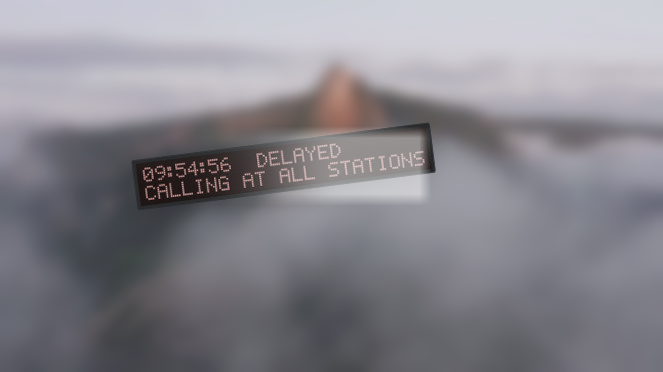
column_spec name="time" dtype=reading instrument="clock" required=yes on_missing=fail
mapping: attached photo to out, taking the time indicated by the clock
9:54:56
